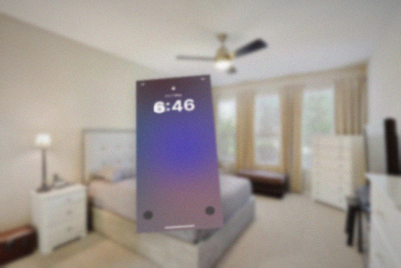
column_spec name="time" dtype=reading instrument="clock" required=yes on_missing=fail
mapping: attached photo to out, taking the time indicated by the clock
6:46
